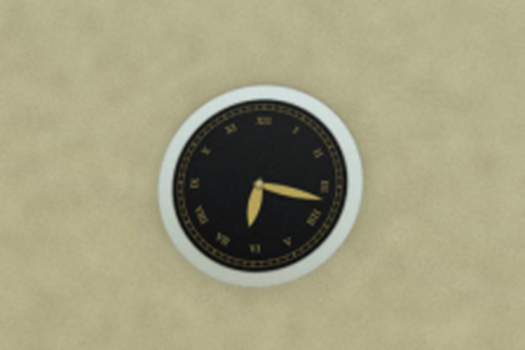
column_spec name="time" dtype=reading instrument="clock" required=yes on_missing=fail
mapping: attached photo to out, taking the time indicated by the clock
6:17
